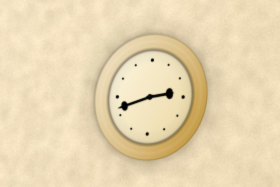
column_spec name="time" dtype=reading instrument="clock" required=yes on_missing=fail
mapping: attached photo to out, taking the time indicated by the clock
2:42
